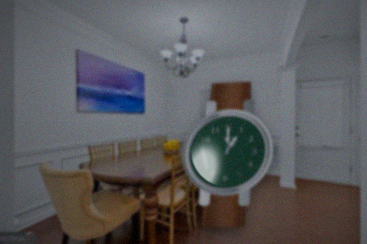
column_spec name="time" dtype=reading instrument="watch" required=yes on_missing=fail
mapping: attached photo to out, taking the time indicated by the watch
1:00
